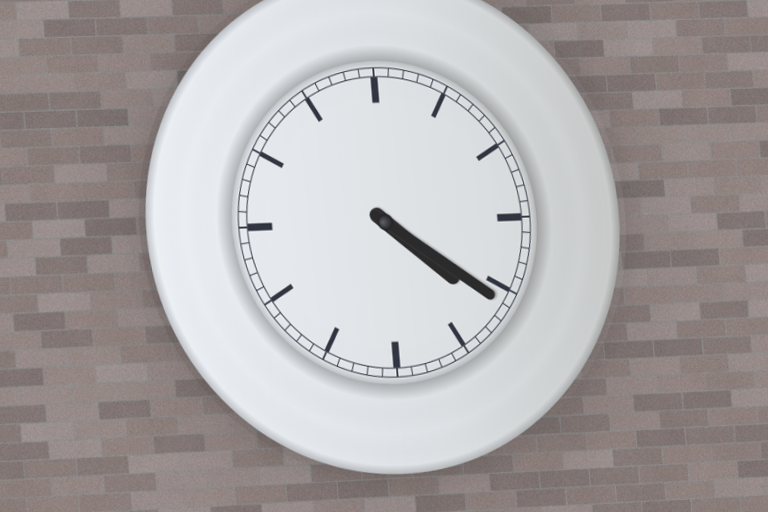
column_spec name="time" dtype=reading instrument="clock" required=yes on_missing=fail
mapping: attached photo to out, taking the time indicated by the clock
4:21
